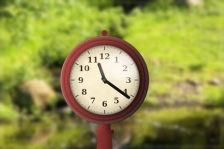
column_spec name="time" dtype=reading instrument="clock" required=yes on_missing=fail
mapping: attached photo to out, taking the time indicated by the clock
11:21
